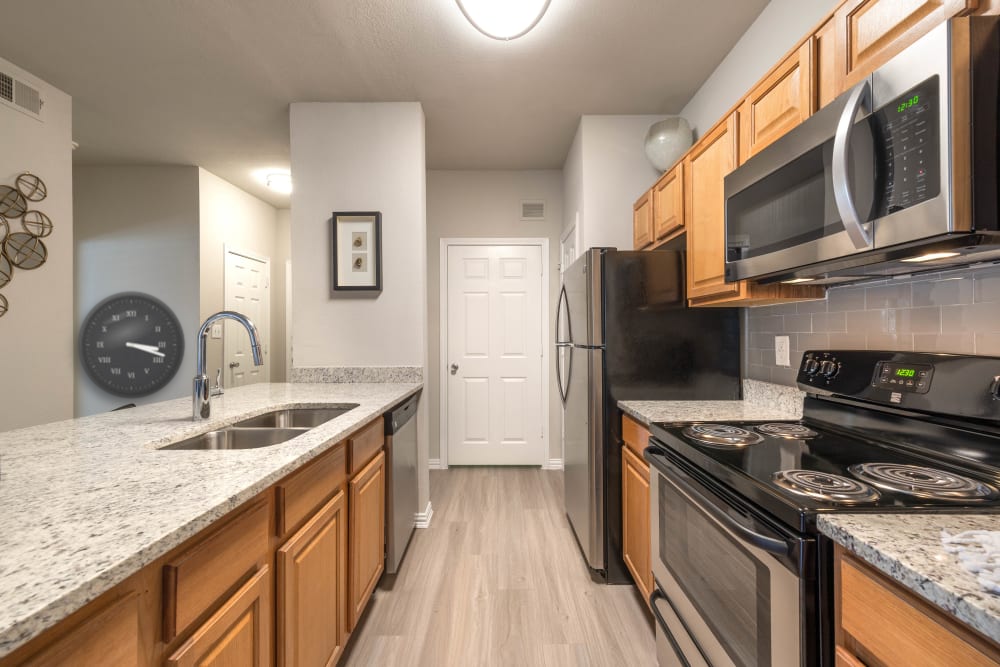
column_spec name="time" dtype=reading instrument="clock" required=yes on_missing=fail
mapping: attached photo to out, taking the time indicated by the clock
3:18
